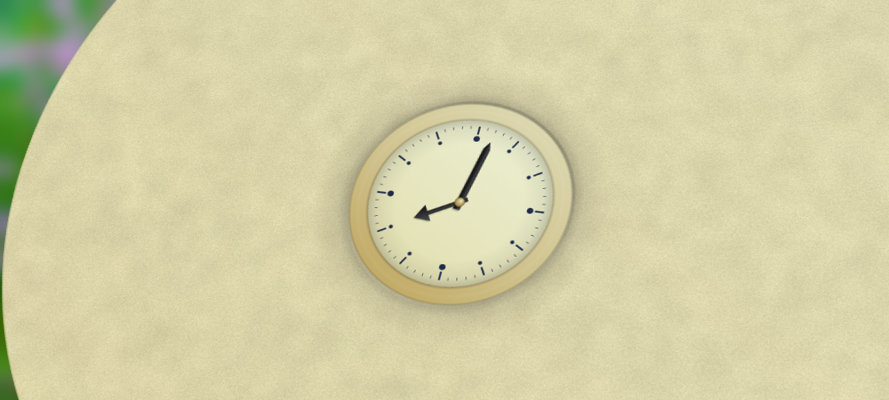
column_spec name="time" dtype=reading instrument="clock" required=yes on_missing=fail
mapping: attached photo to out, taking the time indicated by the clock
8:02
